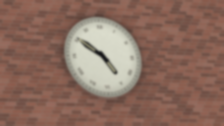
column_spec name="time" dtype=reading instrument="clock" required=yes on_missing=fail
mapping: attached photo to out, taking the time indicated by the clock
4:51
